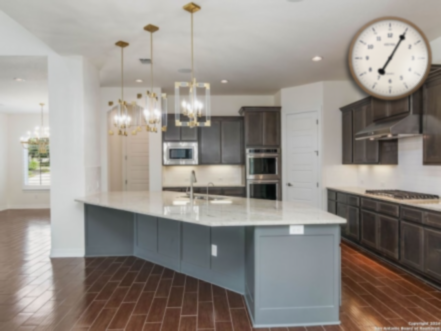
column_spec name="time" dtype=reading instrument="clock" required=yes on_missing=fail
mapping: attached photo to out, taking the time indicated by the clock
7:05
